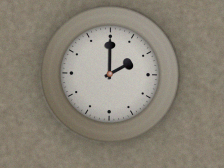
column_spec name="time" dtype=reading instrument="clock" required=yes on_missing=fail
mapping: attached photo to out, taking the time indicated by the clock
2:00
